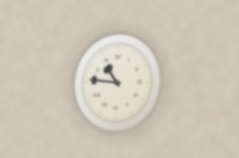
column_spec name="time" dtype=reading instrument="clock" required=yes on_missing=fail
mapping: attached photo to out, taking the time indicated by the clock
10:46
